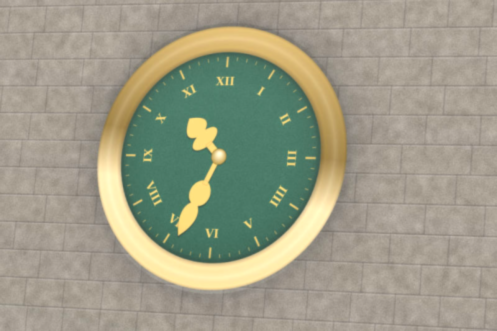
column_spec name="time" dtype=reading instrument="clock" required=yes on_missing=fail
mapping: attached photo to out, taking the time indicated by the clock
10:34
